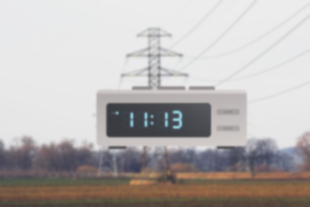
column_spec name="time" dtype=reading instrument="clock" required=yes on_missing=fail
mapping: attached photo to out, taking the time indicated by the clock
11:13
